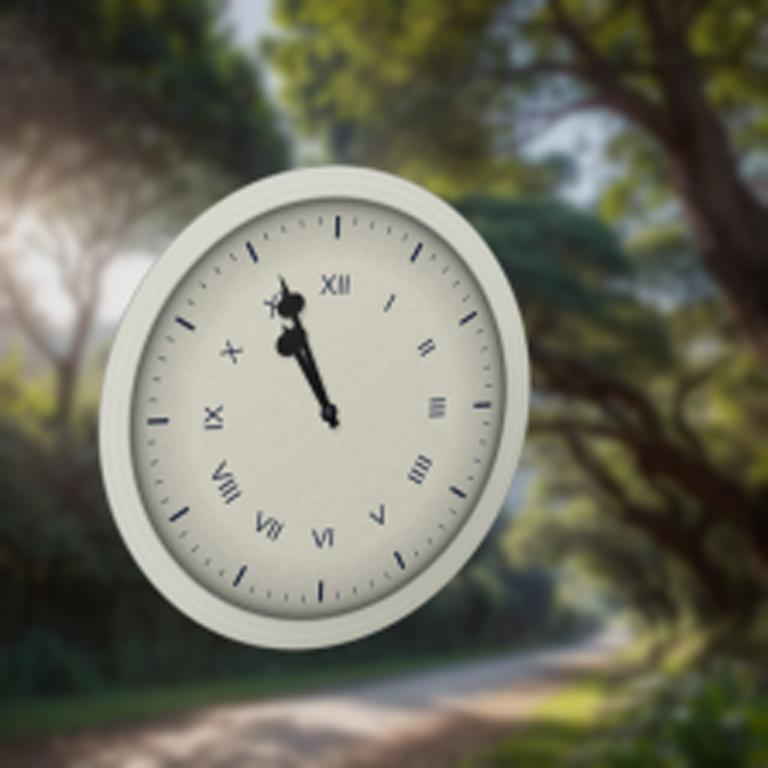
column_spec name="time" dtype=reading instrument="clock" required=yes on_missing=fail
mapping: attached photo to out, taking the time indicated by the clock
10:56
